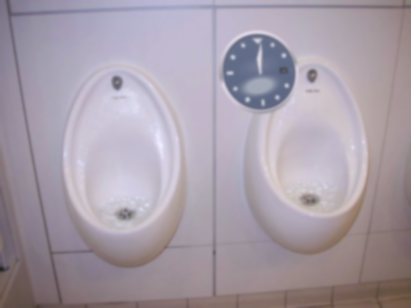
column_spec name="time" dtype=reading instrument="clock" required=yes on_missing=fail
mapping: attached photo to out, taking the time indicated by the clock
12:01
